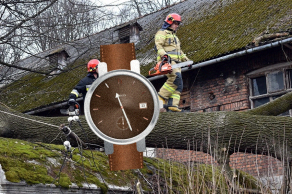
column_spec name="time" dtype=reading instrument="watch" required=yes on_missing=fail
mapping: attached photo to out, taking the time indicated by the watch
11:27
